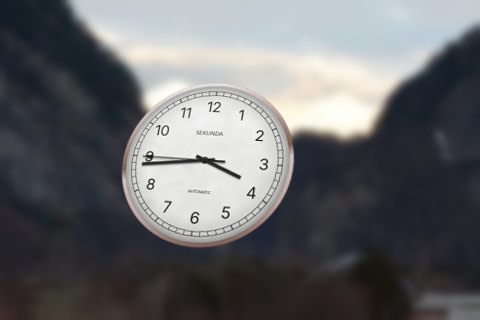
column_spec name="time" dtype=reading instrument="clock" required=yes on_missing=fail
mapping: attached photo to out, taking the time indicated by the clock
3:43:45
